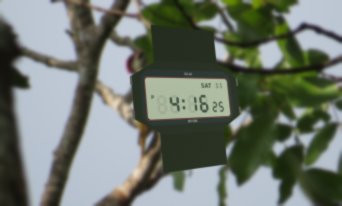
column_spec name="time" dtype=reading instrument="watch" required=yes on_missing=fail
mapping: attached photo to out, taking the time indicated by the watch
4:16:25
